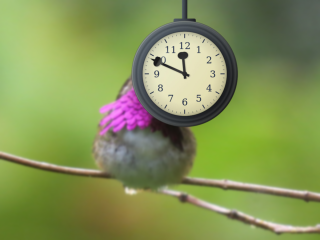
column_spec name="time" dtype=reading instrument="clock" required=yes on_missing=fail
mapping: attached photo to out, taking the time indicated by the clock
11:49
